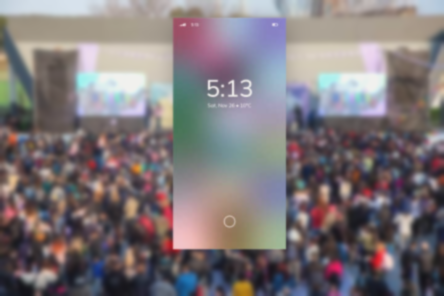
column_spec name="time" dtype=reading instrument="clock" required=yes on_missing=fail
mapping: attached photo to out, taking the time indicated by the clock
5:13
